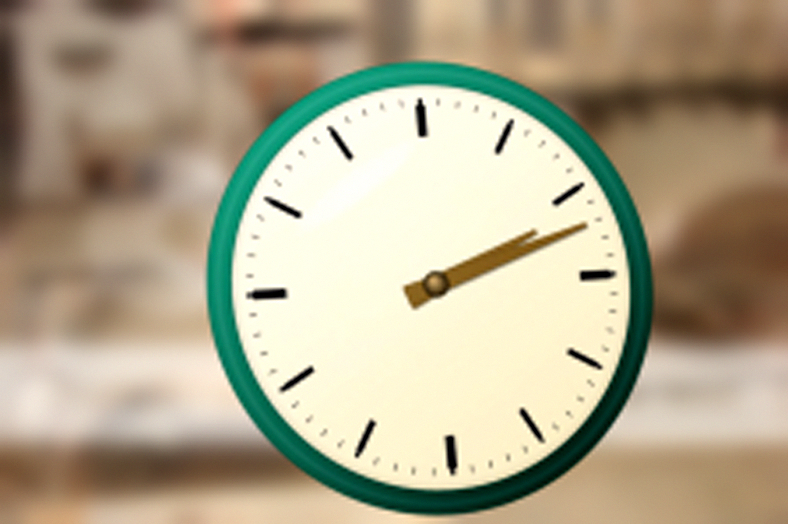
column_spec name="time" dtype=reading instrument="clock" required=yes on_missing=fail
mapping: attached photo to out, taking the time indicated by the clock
2:12
